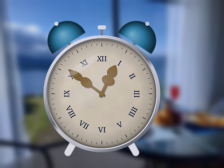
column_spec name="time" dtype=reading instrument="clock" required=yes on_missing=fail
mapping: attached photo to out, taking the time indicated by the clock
12:51
